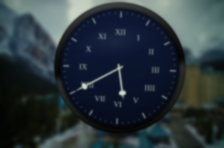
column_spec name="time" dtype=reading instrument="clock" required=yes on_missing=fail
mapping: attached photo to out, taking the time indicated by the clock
5:40
